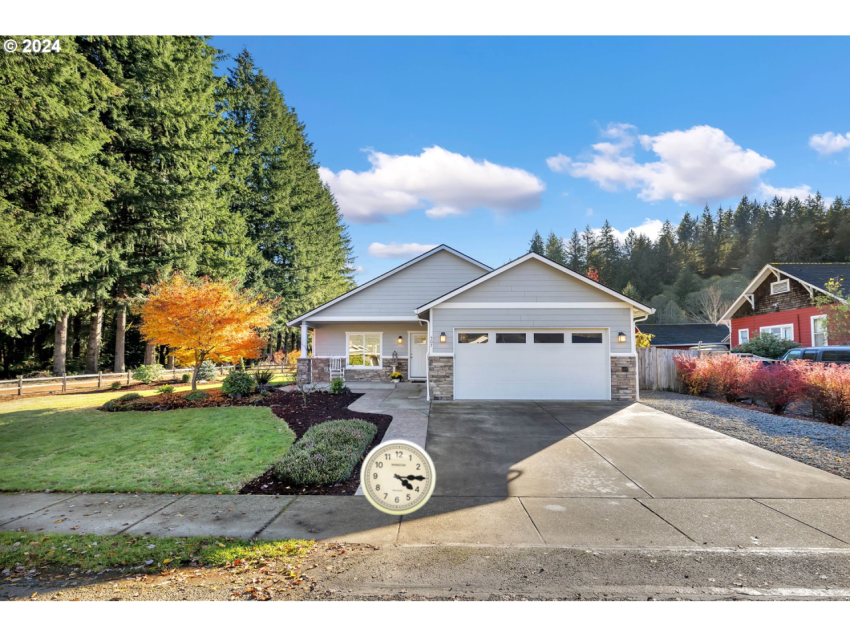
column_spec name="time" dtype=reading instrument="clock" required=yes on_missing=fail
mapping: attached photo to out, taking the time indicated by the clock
4:15
